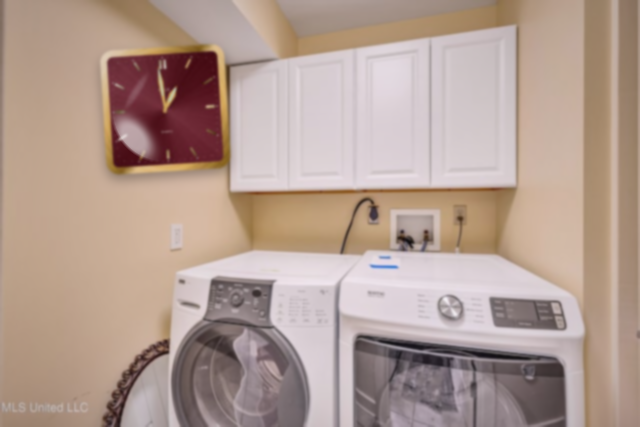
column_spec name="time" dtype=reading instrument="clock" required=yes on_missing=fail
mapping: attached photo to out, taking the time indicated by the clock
12:59
